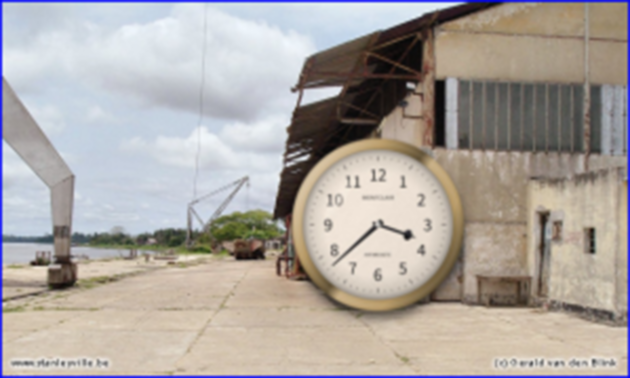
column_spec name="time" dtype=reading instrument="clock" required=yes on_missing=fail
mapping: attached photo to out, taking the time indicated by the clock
3:38
